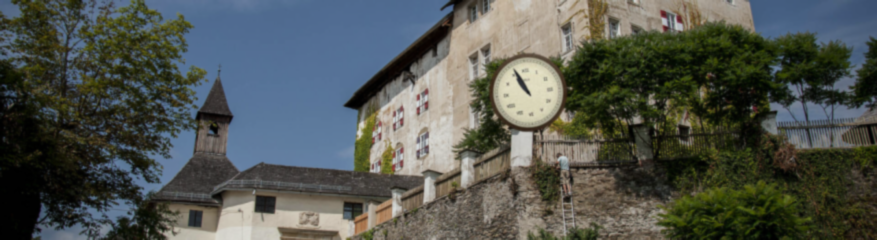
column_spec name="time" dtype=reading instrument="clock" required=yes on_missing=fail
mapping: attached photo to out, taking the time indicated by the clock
10:56
